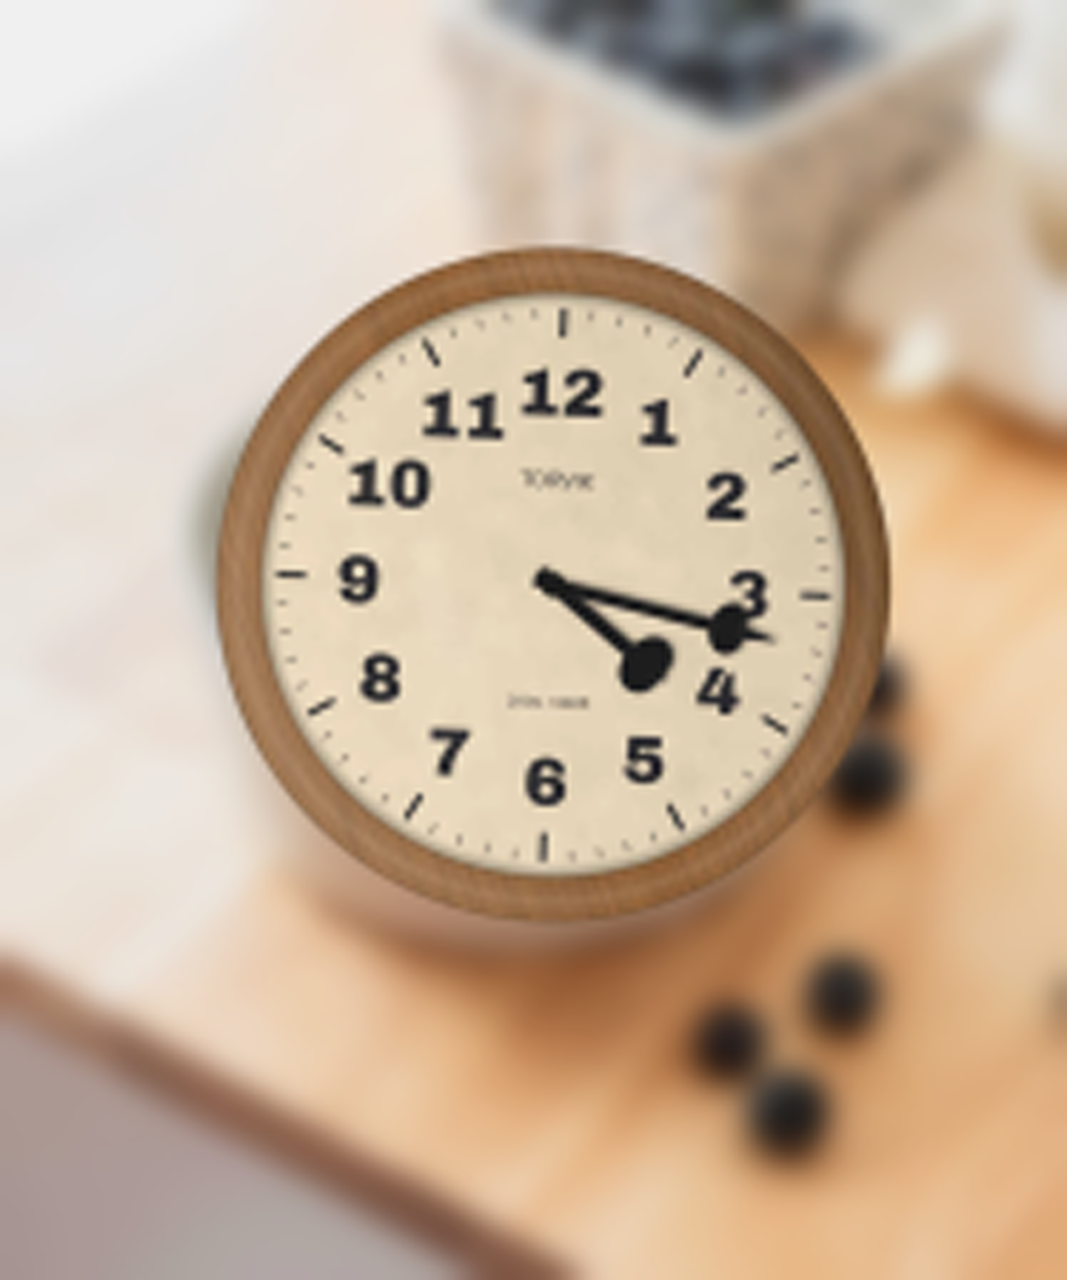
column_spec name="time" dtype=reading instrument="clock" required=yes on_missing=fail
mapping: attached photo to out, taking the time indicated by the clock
4:17
